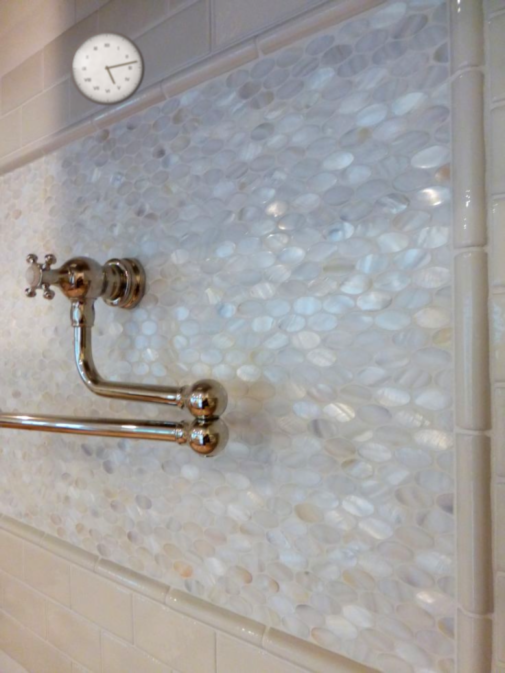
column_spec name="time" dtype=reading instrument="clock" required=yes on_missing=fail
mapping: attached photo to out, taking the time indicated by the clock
5:13
